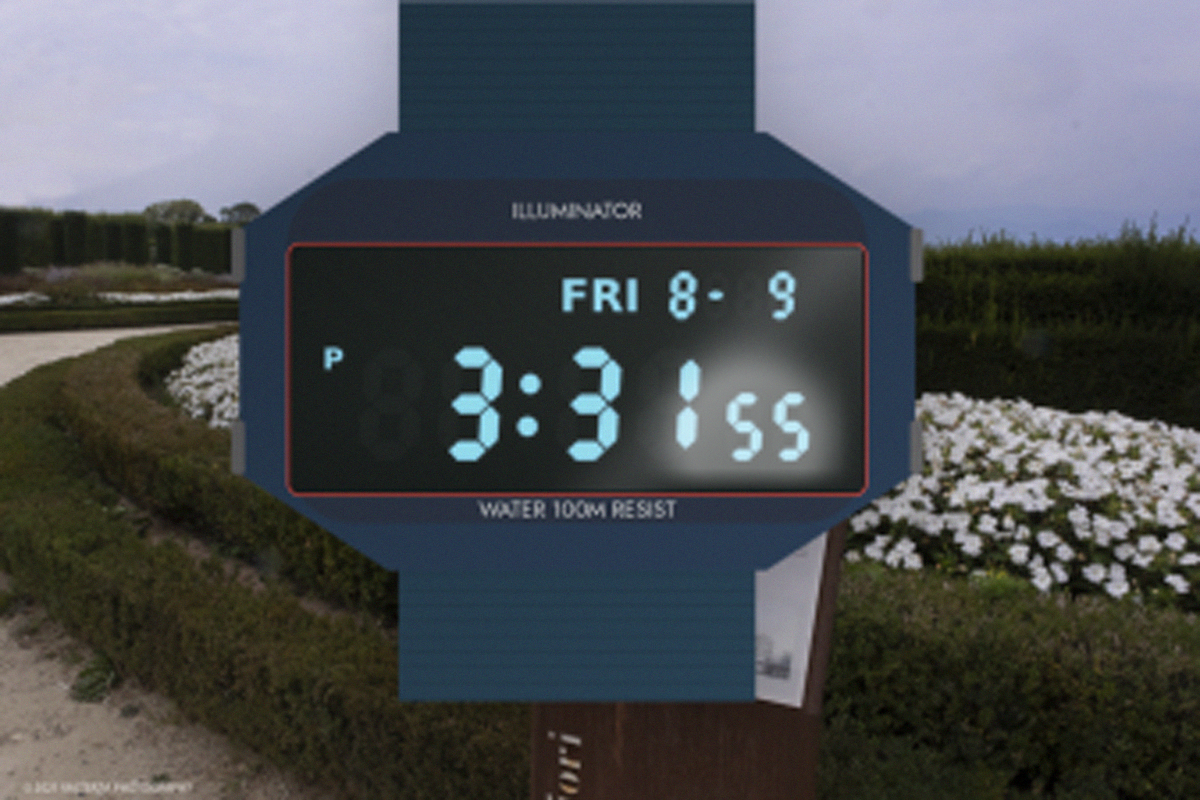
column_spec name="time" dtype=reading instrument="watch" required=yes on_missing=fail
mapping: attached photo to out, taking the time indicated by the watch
3:31:55
